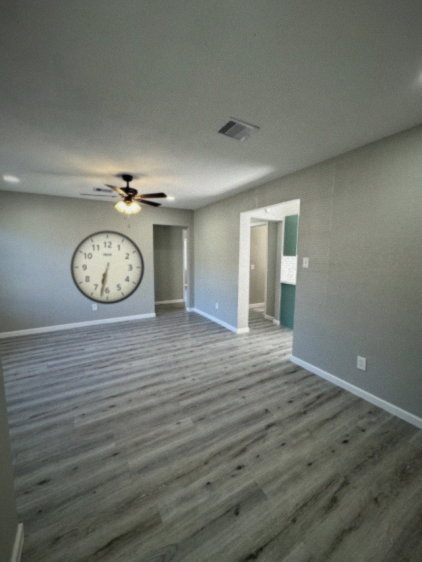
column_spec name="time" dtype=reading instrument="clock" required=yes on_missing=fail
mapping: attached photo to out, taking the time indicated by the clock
6:32
